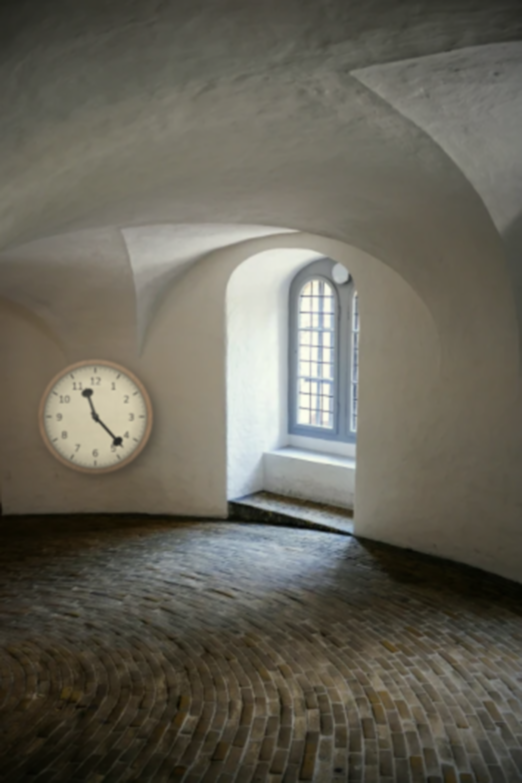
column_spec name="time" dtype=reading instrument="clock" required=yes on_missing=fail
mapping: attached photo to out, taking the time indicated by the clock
11:23
